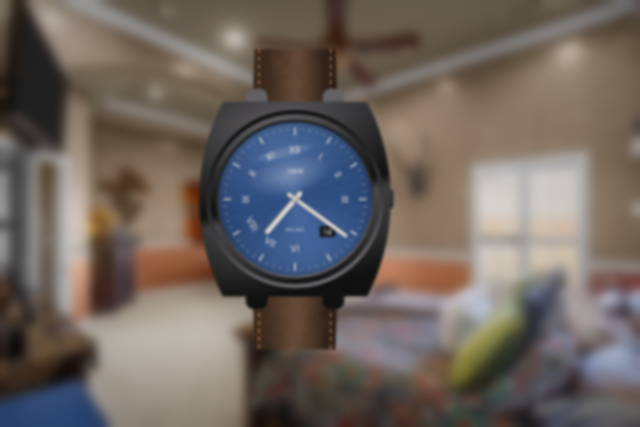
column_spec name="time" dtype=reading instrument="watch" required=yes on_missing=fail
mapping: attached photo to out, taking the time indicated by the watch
7:21
